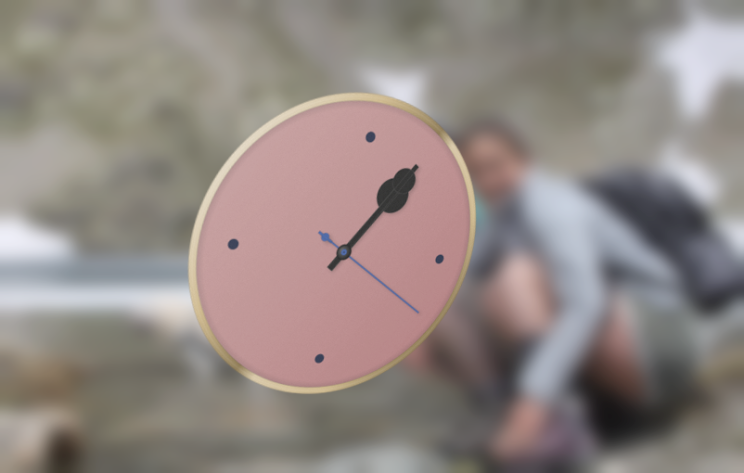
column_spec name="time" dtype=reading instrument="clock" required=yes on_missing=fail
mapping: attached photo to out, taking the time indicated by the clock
1:05:20
